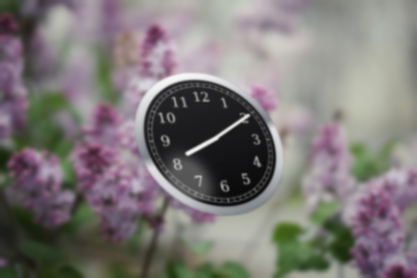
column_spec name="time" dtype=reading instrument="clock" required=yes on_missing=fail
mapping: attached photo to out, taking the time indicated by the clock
8:10
